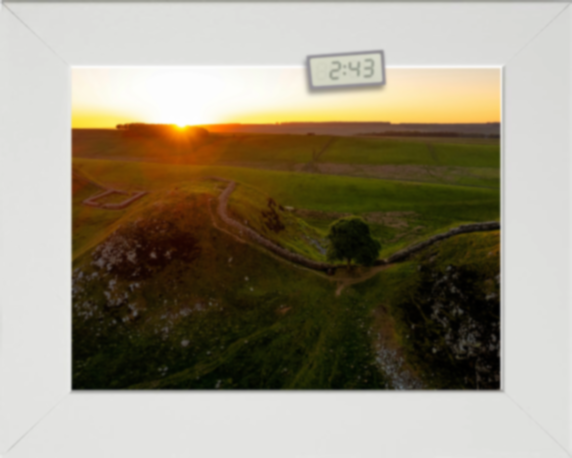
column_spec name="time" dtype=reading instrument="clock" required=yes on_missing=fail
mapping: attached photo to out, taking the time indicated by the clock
2:43
